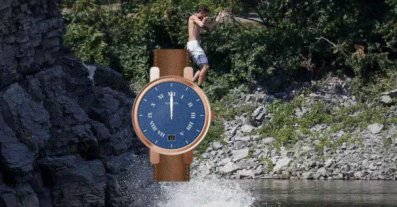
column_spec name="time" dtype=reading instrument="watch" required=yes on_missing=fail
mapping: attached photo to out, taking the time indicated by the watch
12:00
